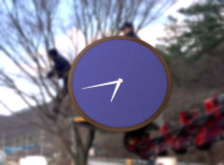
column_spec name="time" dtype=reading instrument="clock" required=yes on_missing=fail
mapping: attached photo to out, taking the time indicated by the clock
6:43
